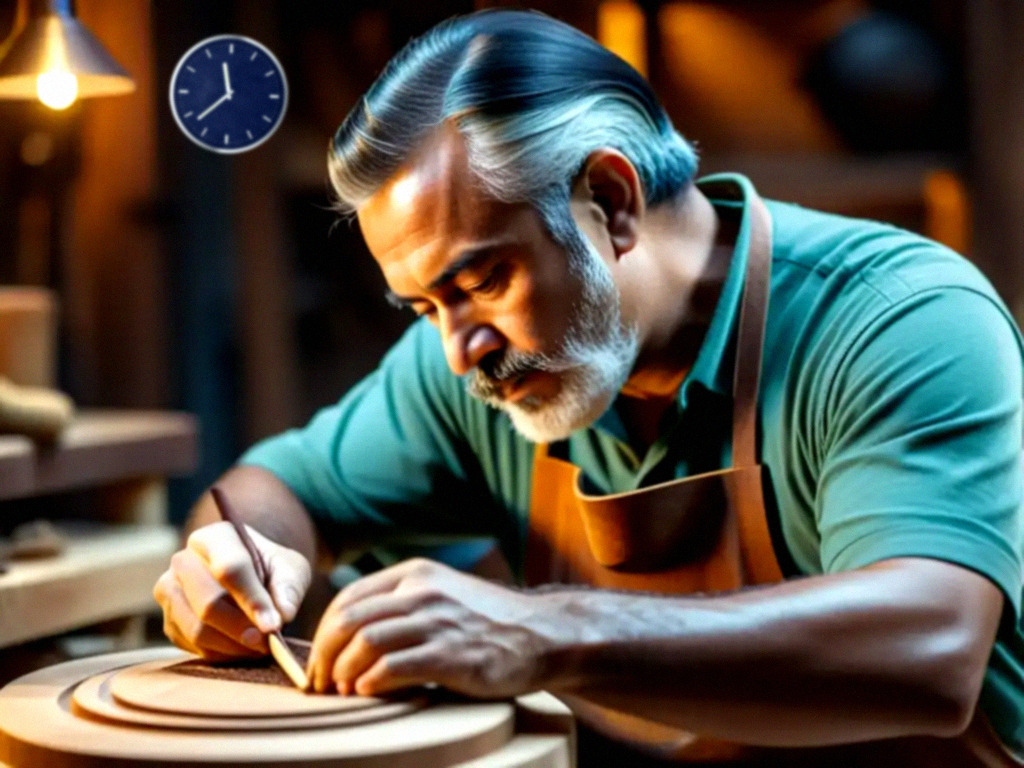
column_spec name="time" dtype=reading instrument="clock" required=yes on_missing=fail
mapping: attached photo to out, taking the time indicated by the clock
11:38
